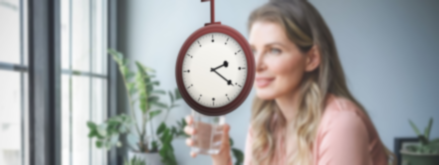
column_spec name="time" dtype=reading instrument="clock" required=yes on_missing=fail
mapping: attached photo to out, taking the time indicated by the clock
2:21
